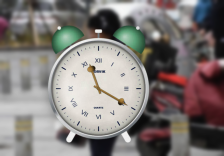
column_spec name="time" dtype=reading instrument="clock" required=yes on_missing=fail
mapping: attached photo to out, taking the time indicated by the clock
11:20
